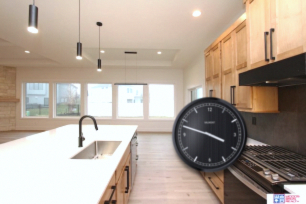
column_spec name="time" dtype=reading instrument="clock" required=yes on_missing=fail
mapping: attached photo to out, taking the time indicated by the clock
3:48
